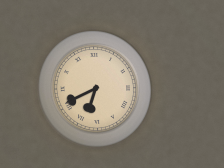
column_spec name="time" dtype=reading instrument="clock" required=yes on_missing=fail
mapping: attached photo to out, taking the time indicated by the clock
6:41
